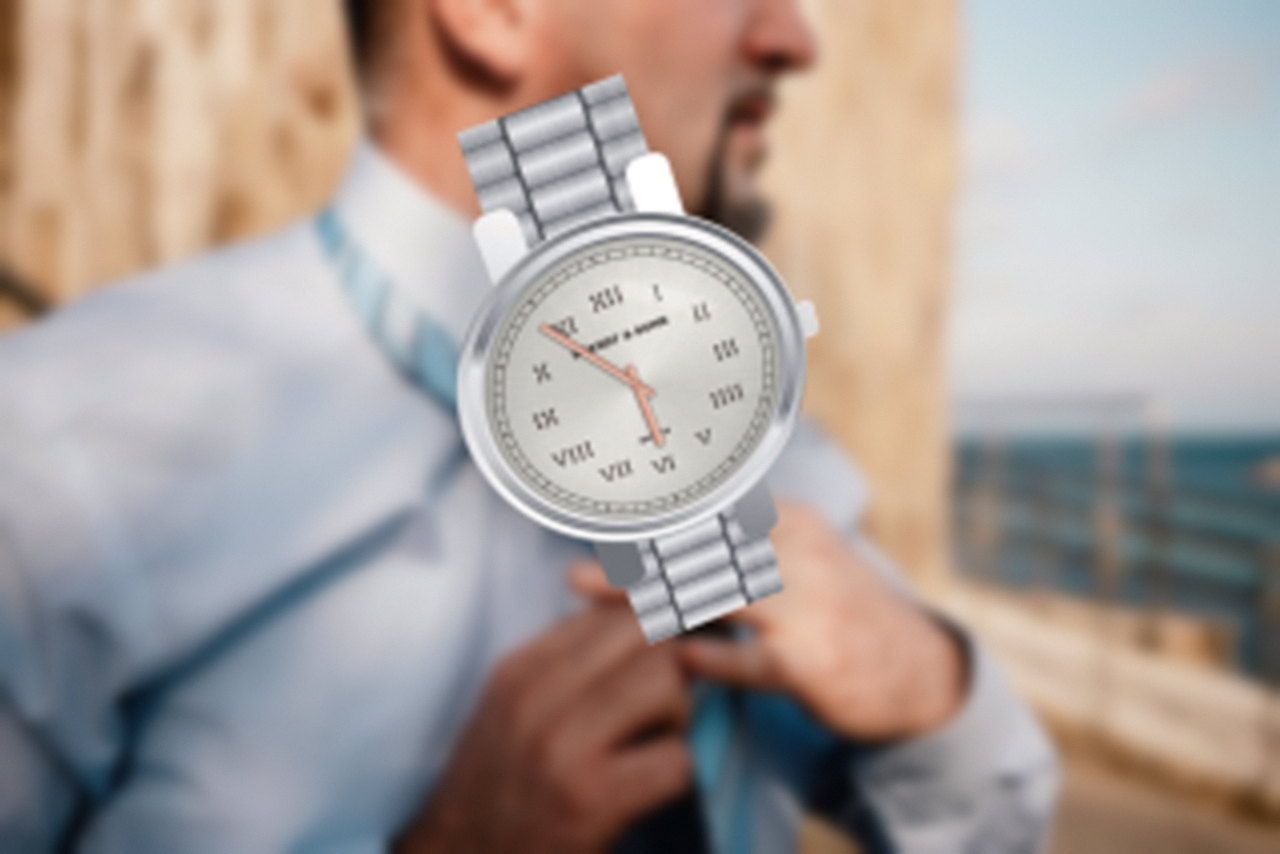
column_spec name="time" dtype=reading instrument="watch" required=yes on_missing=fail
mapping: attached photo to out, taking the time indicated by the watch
5:54
